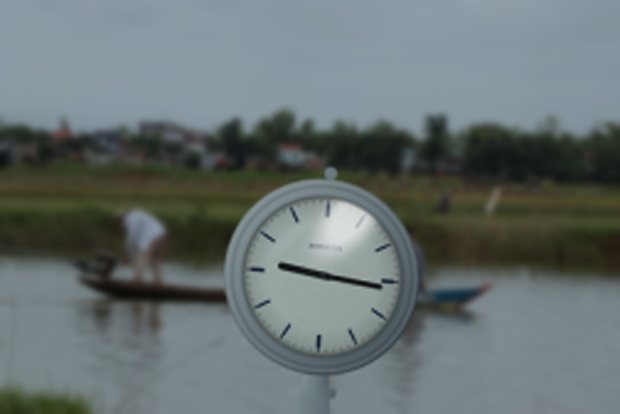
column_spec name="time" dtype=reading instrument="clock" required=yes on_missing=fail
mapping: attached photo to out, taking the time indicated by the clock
9:16
